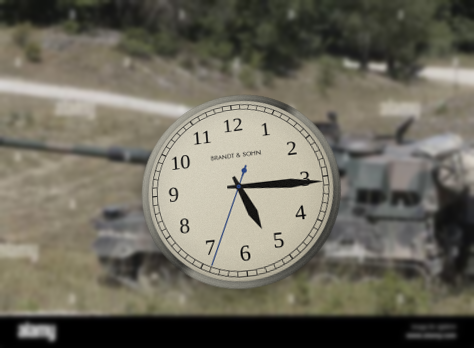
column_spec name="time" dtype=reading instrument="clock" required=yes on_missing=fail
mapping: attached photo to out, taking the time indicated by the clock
5:15:34
